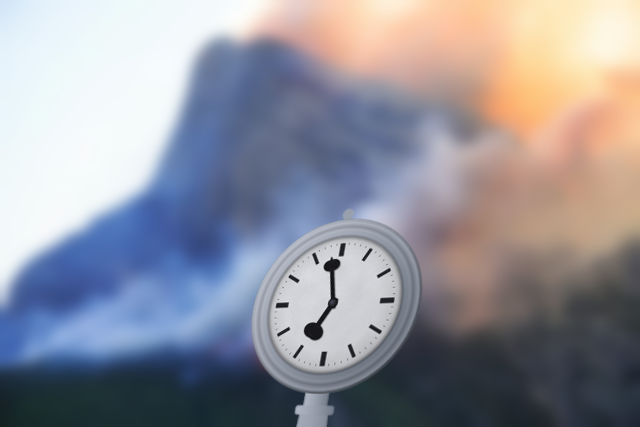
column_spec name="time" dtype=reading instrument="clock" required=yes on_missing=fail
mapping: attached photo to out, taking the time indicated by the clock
6:58
